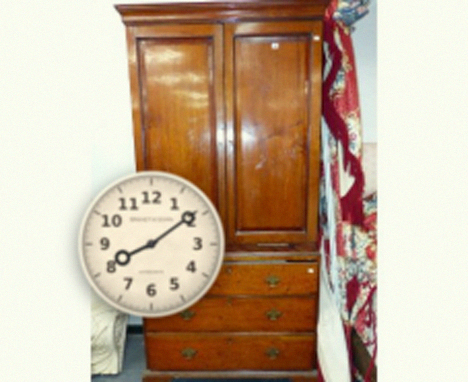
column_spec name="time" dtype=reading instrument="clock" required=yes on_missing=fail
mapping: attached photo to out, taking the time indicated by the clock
8:09
